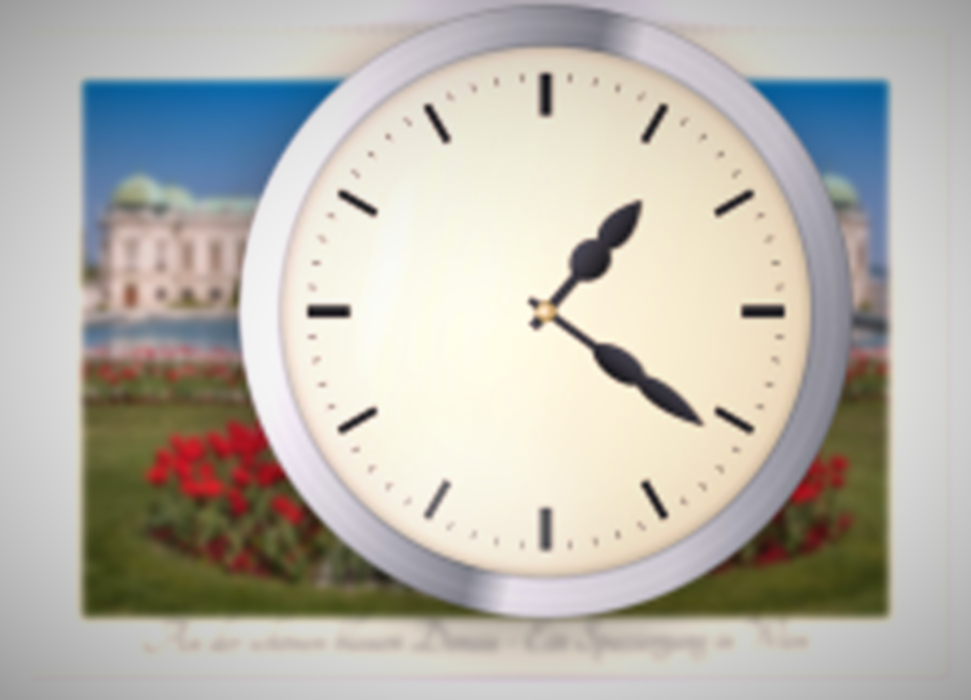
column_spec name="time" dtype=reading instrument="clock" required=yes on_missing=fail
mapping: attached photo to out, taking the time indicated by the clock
1:21
